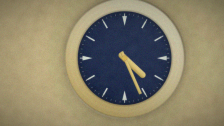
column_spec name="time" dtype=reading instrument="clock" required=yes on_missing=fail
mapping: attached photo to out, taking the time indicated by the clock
4:26
